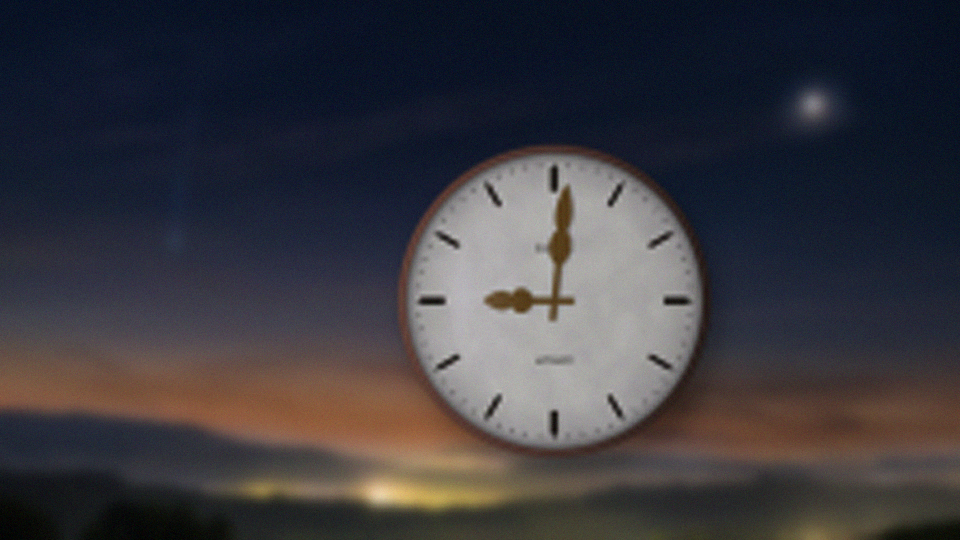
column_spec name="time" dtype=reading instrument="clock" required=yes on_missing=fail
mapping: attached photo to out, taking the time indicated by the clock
9:01
